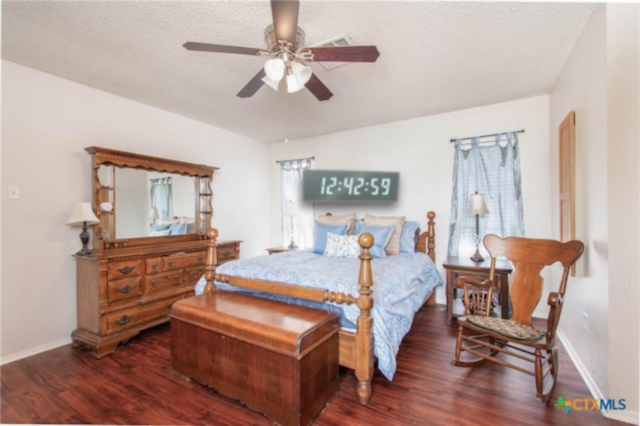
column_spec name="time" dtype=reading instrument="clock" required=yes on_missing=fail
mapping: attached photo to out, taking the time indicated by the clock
12:42:59
